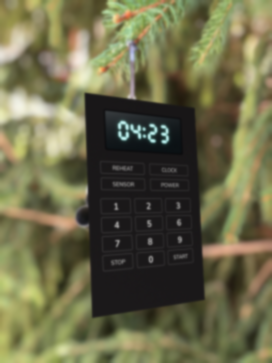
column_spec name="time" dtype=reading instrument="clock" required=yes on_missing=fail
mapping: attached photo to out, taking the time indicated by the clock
4:23
